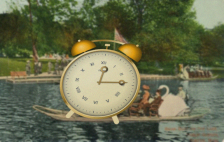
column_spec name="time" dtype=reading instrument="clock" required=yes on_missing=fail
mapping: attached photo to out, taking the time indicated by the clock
12:14
